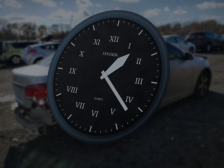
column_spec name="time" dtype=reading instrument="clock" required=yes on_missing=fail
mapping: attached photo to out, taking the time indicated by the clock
1:22
